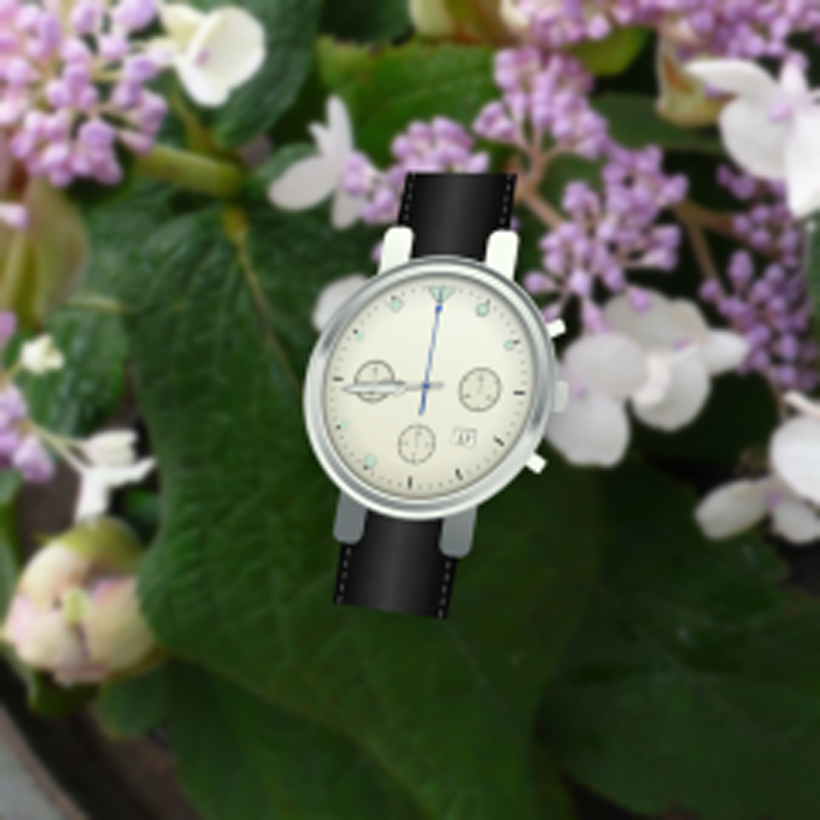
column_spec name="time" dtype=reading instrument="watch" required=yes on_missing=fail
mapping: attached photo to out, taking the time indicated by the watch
8:44
